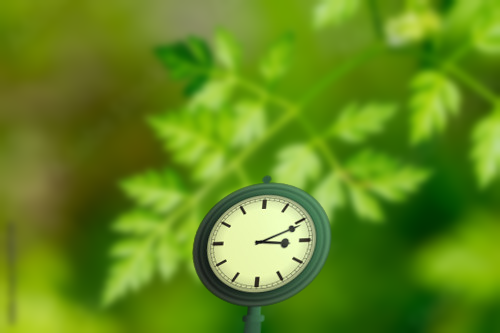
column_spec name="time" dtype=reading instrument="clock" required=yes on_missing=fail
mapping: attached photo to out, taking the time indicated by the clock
3:11
